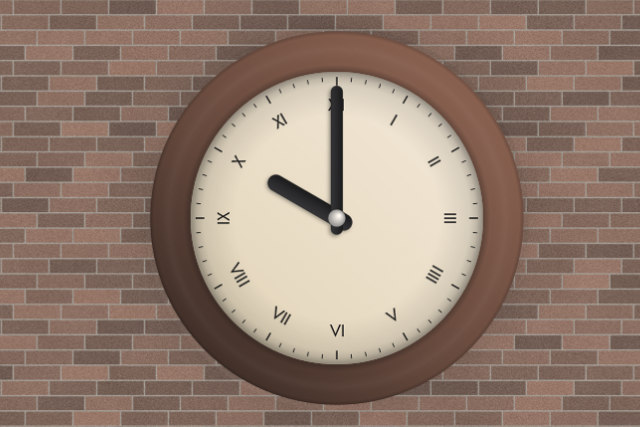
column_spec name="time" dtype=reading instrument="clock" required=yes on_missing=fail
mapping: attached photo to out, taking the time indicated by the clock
10:00
